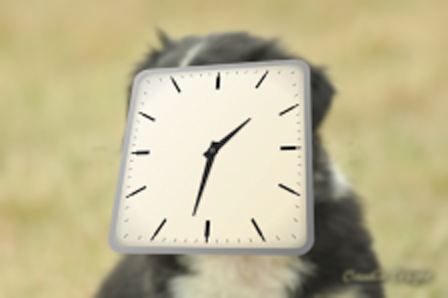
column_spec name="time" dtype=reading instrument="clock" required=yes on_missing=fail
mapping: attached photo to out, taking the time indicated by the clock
1:32
